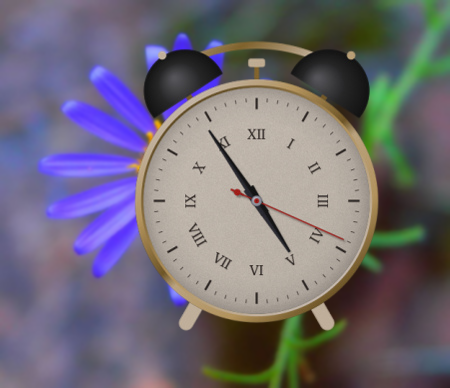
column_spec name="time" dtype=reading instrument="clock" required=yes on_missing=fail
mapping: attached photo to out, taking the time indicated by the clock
4:54:19
